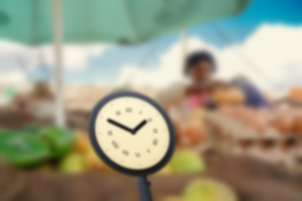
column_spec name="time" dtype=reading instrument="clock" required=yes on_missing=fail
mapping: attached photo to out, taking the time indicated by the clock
1:50
